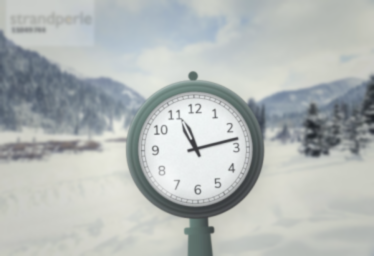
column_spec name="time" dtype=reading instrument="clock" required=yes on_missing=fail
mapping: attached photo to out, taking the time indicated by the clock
11:13
